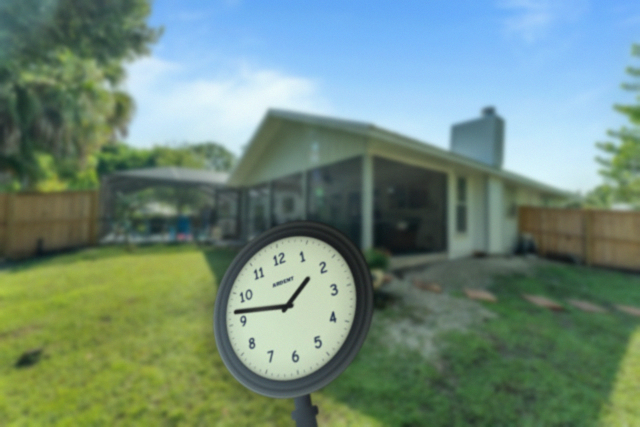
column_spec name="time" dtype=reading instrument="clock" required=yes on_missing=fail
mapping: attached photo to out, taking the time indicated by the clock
1:47
